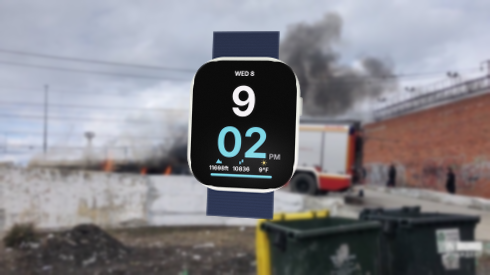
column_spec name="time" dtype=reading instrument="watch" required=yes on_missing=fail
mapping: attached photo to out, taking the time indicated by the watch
9:02
